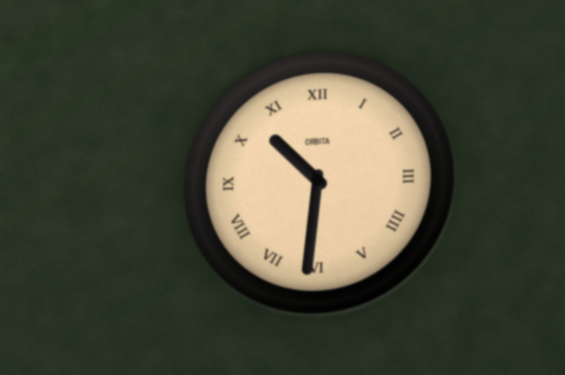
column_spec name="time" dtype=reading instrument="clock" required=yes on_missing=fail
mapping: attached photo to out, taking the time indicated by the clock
10:31
